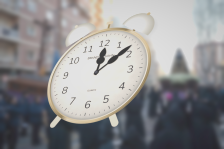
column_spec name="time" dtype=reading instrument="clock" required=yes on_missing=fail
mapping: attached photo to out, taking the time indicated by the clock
12:08
